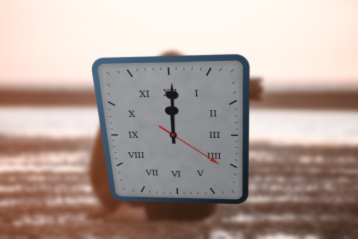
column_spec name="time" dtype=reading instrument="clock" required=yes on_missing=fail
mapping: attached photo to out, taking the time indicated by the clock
12:00:21
